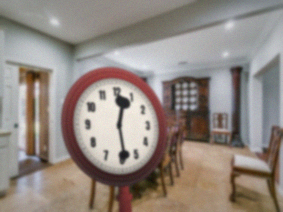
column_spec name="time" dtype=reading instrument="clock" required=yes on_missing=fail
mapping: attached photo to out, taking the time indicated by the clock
12:29
